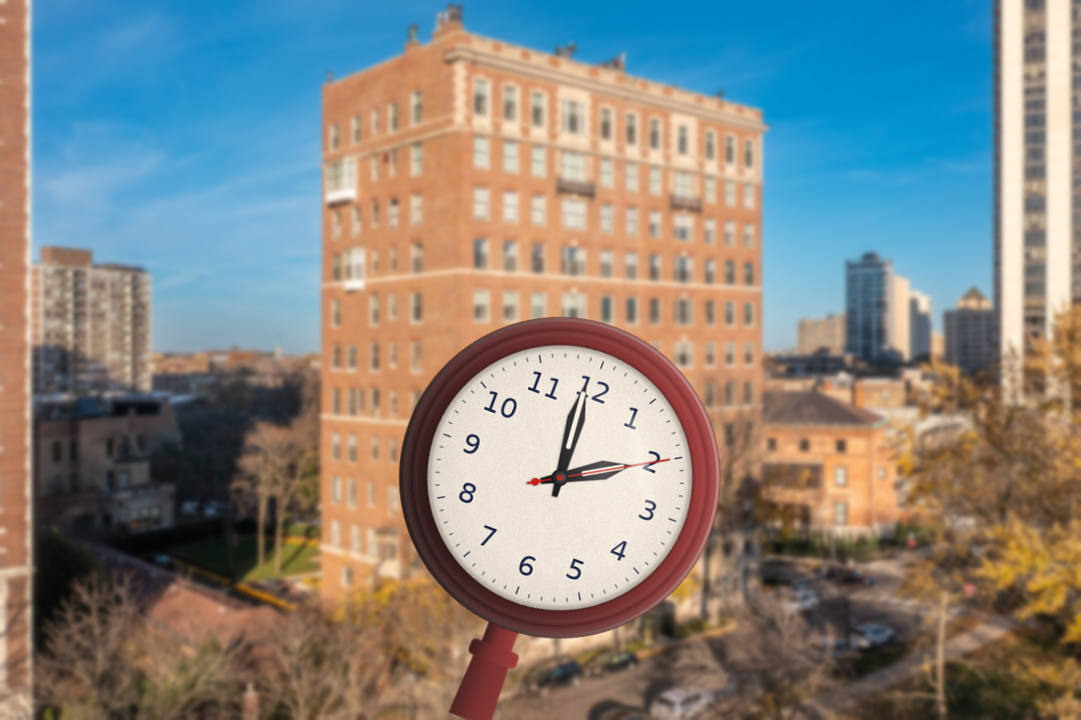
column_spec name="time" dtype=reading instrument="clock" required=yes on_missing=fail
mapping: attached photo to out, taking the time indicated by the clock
1:59:10
